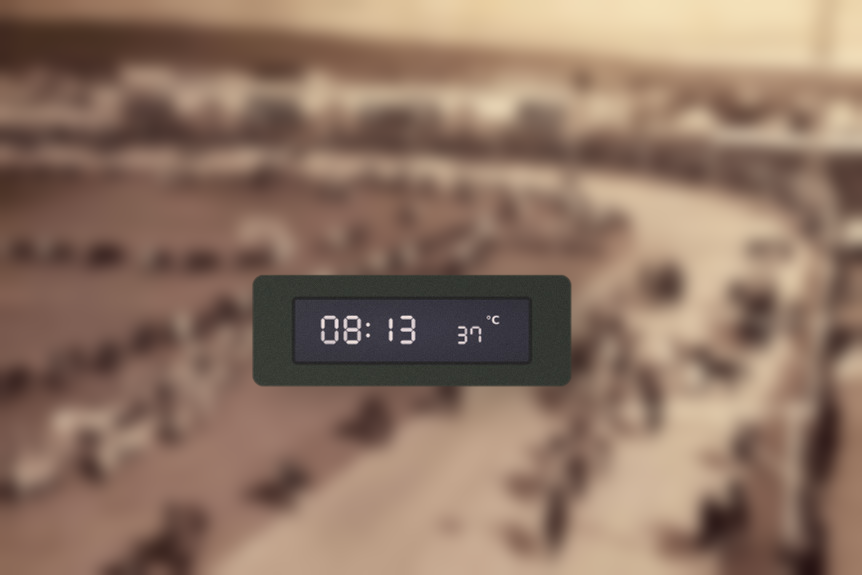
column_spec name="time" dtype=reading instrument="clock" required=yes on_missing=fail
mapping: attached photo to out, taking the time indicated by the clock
8:13
